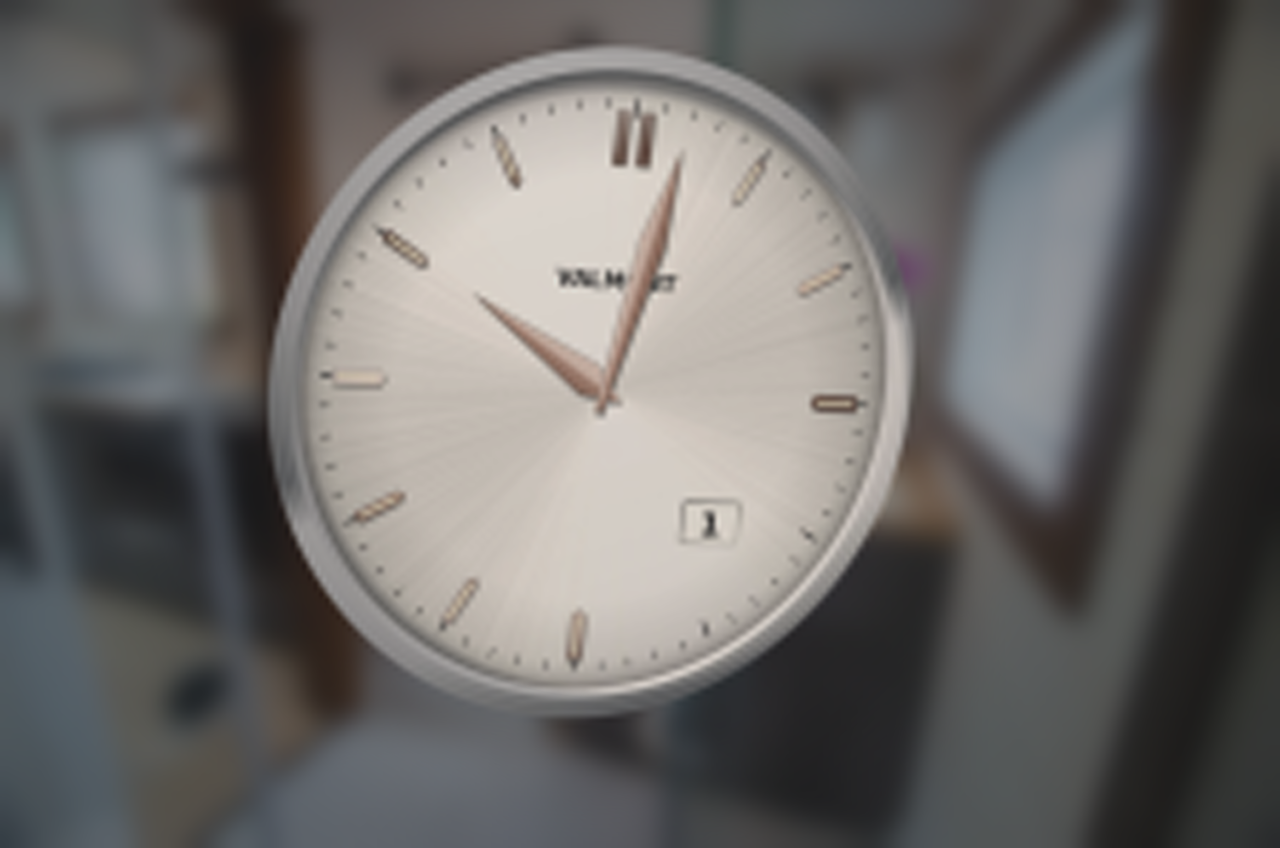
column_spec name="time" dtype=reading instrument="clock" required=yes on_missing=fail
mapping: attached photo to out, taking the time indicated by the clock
10:02
